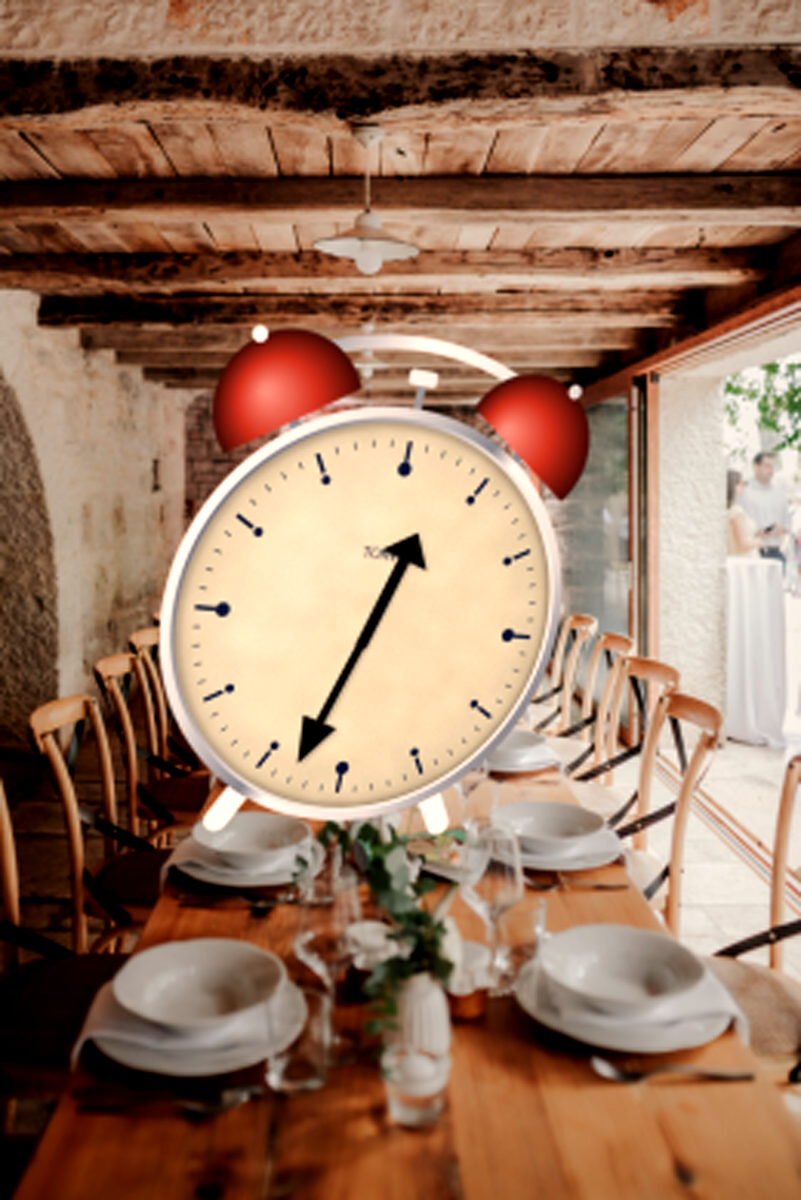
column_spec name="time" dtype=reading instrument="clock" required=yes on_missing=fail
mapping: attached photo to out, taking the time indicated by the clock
12:33
